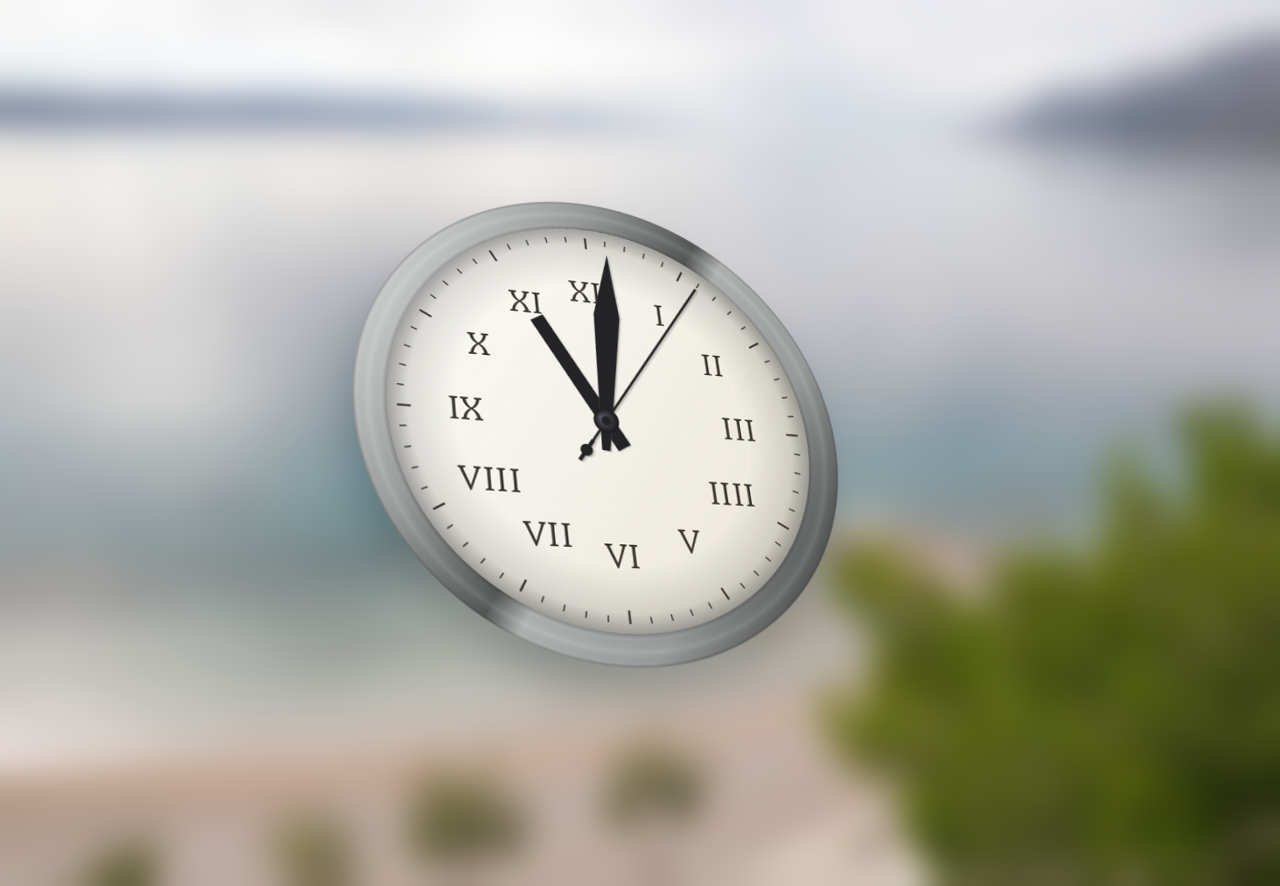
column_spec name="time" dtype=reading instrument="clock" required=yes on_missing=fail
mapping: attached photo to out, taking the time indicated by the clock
11:01:06
